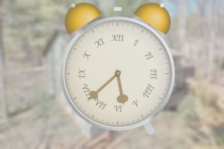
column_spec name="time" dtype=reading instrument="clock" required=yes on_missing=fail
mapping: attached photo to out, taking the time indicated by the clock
5:38
